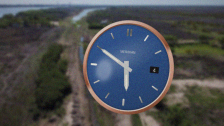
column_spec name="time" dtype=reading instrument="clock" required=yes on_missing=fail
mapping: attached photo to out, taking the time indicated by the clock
5:50
